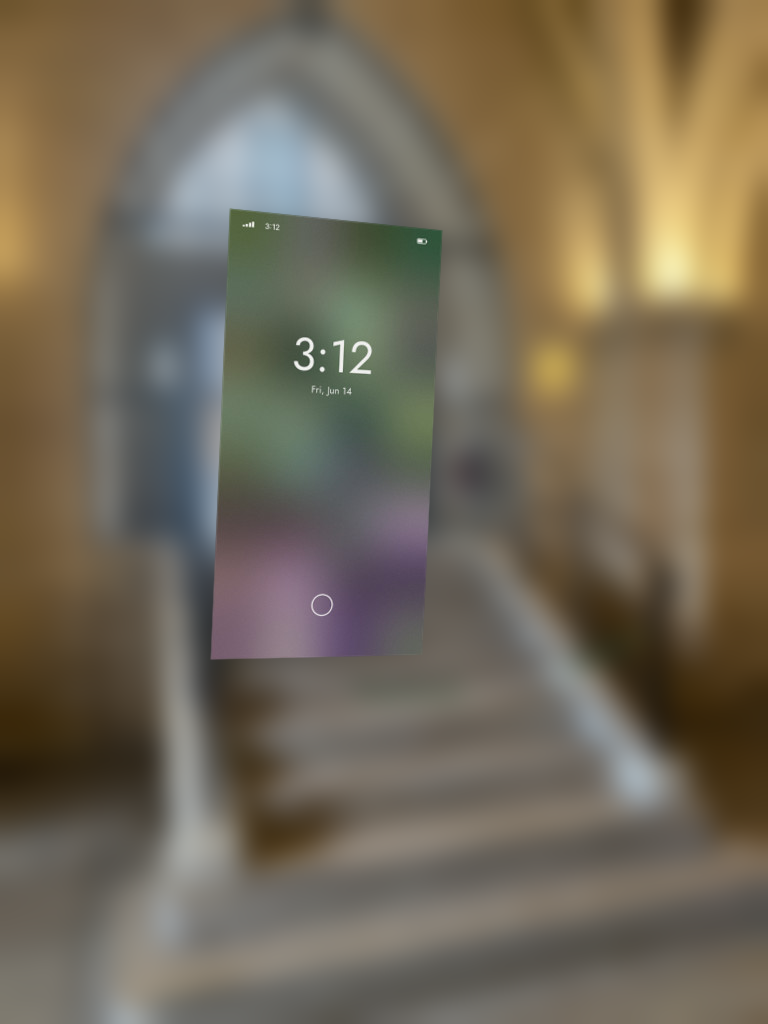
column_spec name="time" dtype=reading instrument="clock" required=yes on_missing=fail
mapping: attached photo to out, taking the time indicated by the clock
3:12
